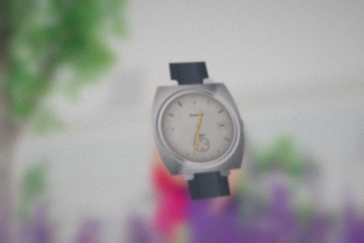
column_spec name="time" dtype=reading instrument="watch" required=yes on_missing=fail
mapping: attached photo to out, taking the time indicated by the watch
12:33
